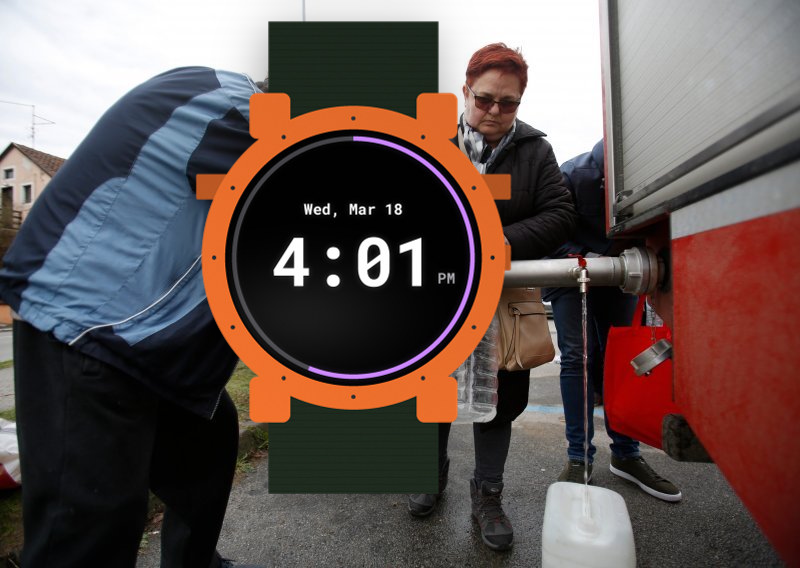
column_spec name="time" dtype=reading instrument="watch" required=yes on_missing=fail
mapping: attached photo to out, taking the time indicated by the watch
4:01
